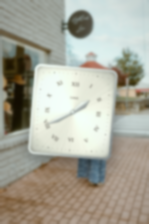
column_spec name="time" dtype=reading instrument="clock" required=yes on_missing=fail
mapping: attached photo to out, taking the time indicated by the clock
1:40
